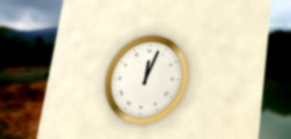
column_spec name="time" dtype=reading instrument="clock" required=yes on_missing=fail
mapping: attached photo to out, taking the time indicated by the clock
12:03
